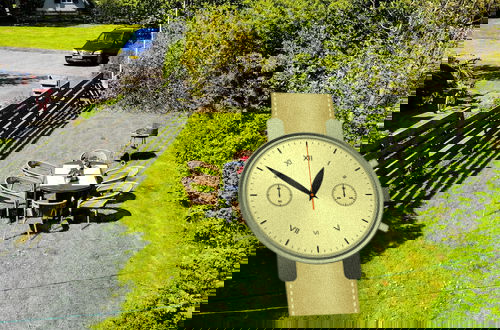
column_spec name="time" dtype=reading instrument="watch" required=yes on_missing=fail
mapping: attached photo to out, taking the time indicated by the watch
12:51
